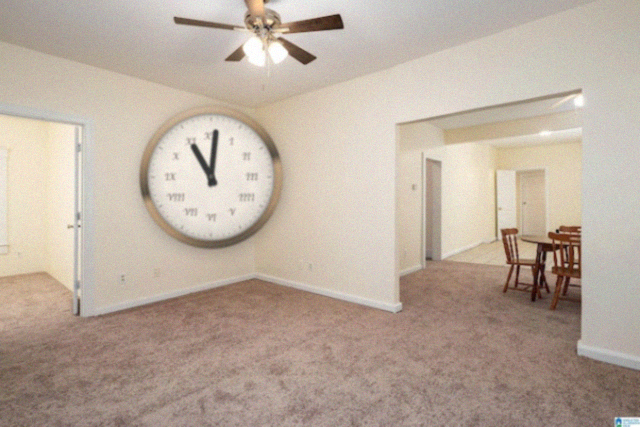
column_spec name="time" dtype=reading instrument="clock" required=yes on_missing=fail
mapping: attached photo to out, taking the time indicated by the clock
11:01
